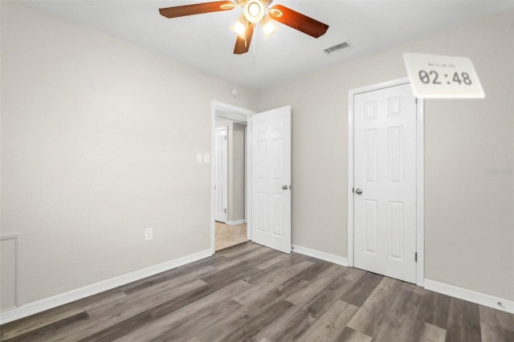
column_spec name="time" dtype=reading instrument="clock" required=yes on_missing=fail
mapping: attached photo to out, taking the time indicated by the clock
2:48
